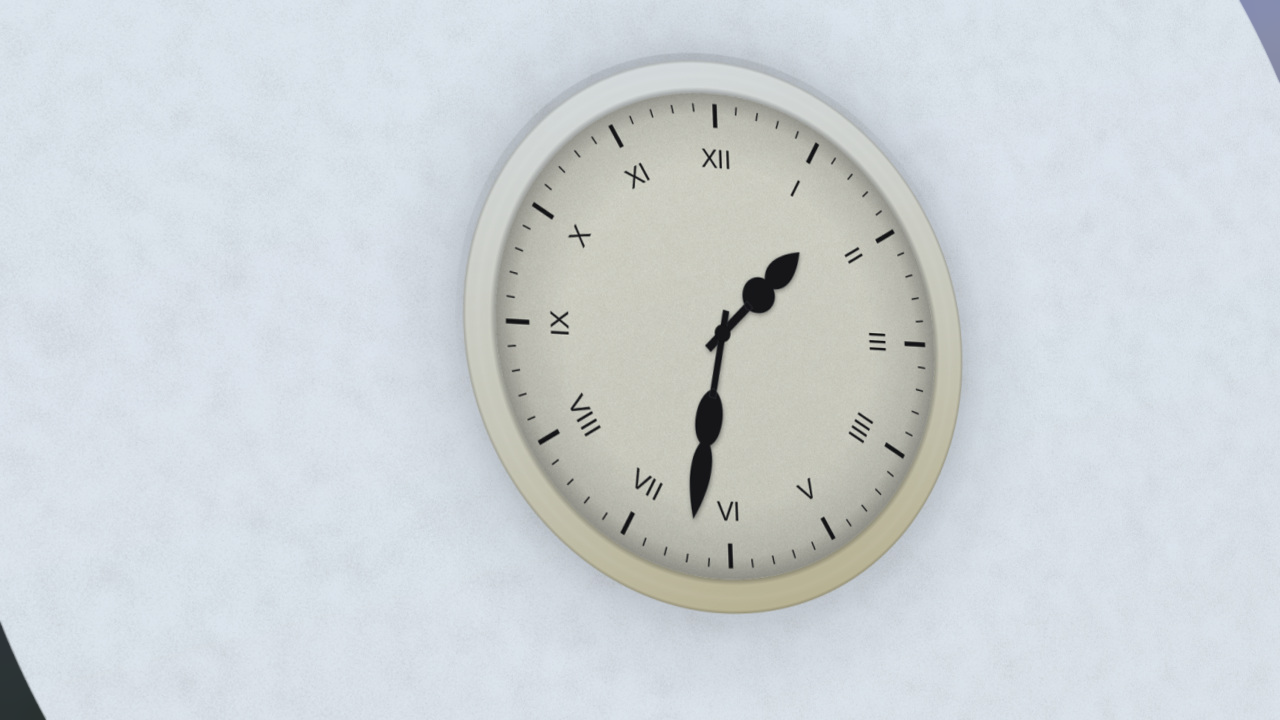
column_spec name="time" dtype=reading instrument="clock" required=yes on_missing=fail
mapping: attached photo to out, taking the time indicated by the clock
1:32
